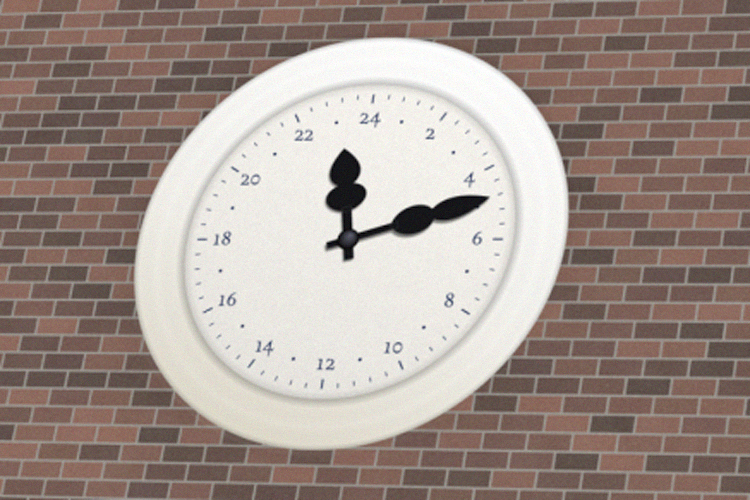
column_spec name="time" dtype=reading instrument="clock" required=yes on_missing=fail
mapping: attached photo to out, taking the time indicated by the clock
23:12
